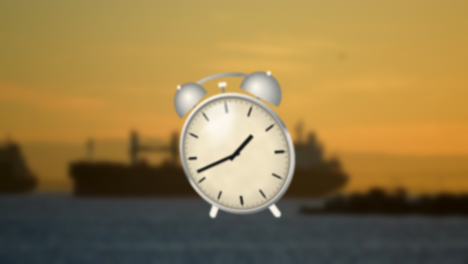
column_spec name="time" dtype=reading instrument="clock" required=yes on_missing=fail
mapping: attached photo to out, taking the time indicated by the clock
1:42
